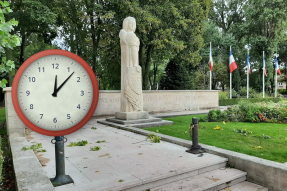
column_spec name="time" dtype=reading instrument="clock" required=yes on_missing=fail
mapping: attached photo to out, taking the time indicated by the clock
12:07
